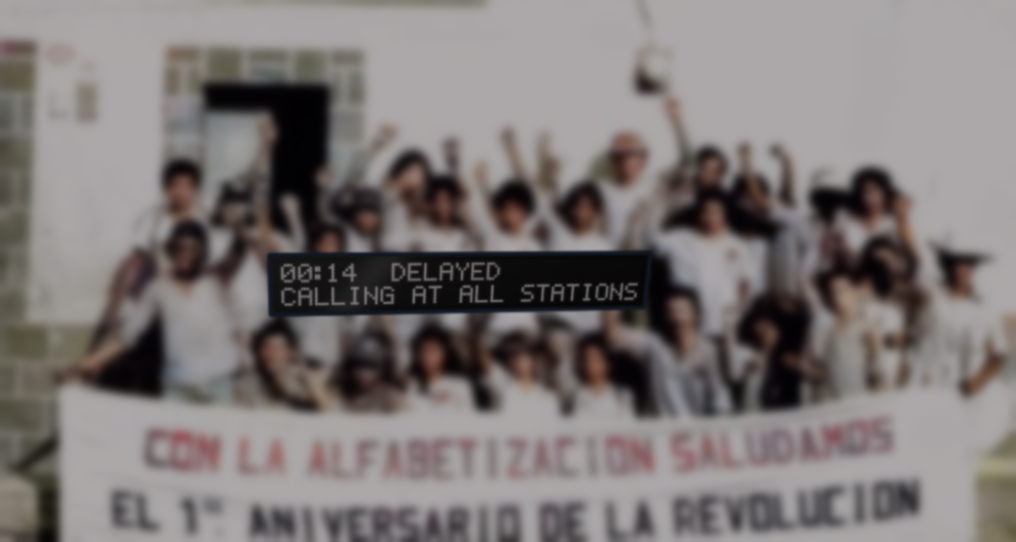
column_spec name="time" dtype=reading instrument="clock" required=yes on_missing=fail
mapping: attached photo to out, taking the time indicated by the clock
0:14
